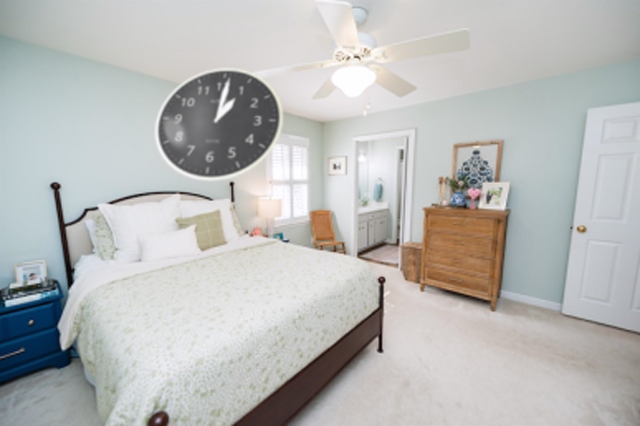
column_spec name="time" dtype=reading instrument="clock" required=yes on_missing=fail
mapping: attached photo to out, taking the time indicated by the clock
1:01
